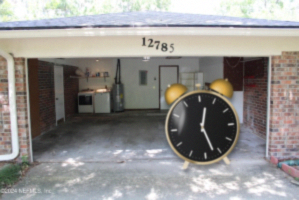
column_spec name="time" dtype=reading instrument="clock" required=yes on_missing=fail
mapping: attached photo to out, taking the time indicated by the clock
12:27
